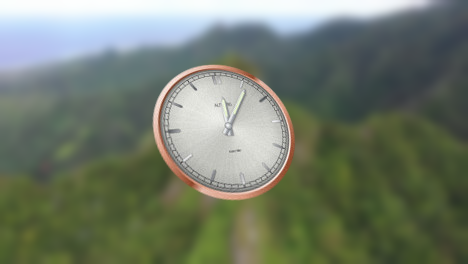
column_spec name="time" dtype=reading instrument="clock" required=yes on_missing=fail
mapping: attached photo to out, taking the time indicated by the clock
12:06
